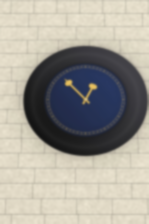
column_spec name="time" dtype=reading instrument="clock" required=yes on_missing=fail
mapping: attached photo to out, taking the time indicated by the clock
12:53
